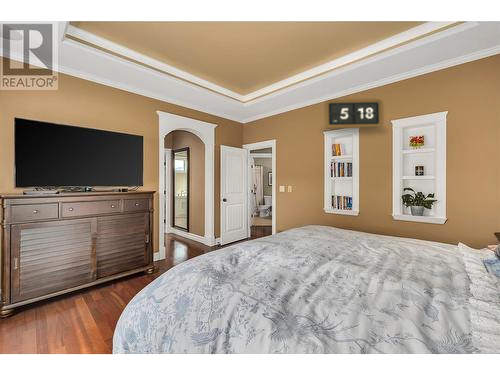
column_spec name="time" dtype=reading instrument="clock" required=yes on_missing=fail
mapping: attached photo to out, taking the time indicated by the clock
5:18
